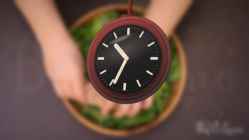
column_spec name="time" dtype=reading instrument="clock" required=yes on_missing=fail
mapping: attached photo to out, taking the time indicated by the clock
10:34
